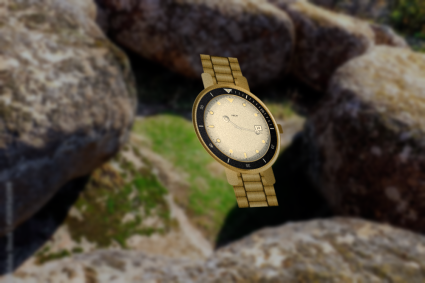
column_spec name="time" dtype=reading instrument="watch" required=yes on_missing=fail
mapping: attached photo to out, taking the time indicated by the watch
10:17
